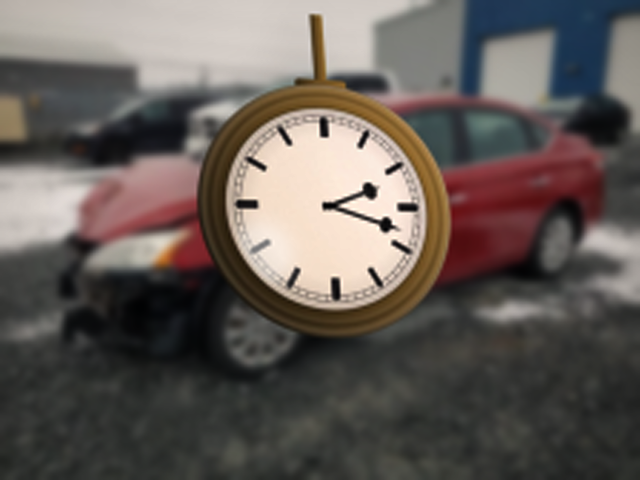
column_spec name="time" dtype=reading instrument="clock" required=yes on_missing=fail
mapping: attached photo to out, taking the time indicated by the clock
2:18
